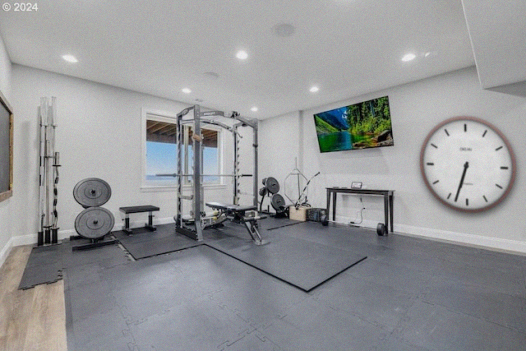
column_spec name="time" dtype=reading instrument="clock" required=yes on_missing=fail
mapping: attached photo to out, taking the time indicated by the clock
6:33
